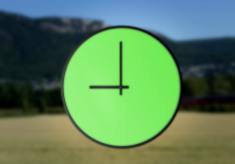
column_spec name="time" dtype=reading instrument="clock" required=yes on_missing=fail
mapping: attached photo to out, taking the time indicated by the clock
9:00
